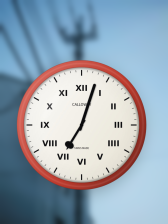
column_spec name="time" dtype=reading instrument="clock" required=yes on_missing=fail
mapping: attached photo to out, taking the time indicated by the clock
7:03
